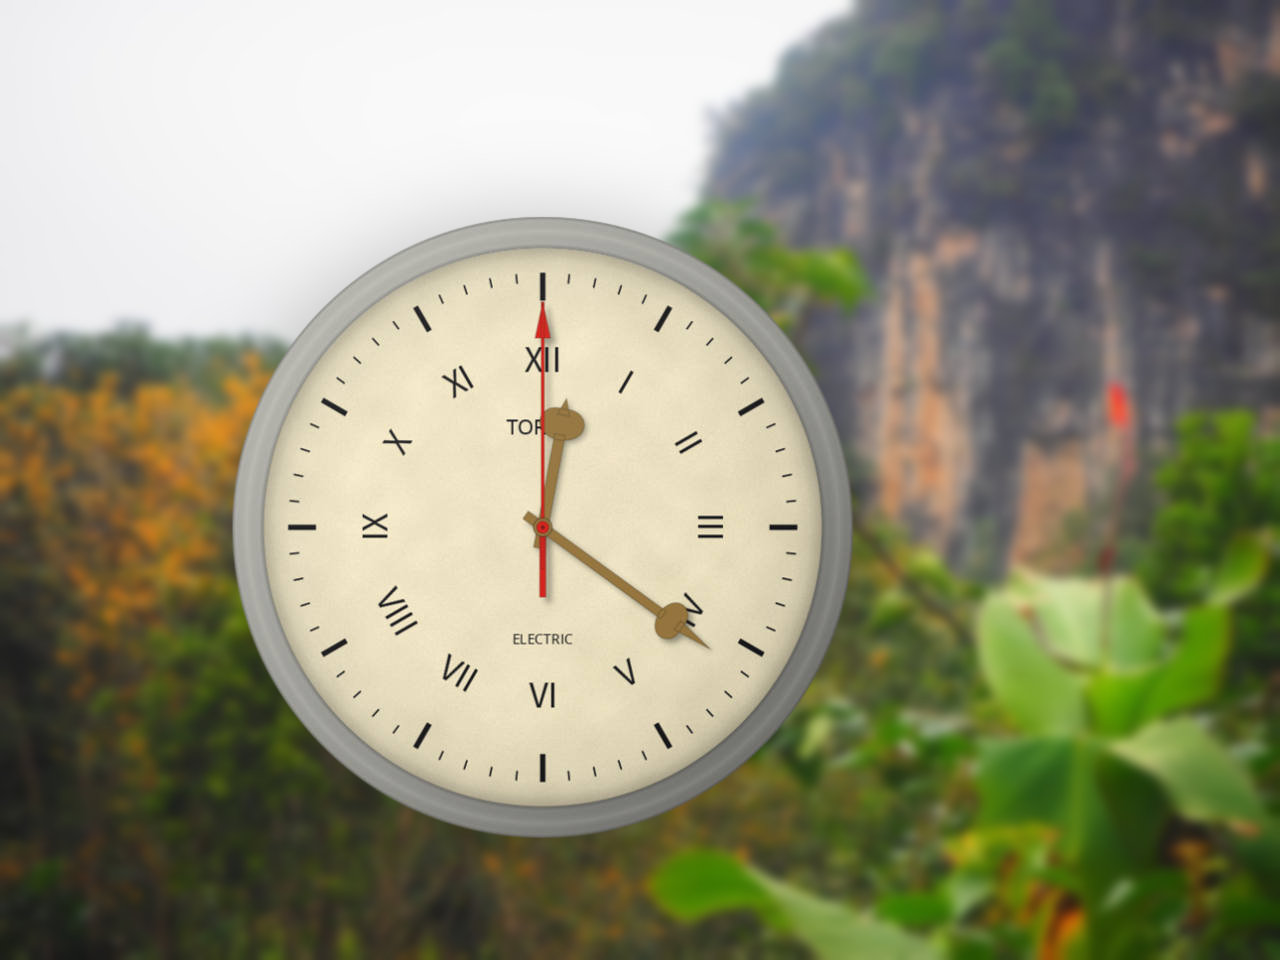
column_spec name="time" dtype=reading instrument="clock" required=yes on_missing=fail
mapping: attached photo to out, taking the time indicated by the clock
12:21:00
